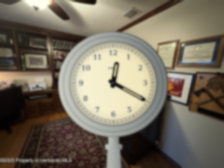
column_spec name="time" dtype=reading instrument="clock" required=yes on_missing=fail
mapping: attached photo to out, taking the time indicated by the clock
12:20
